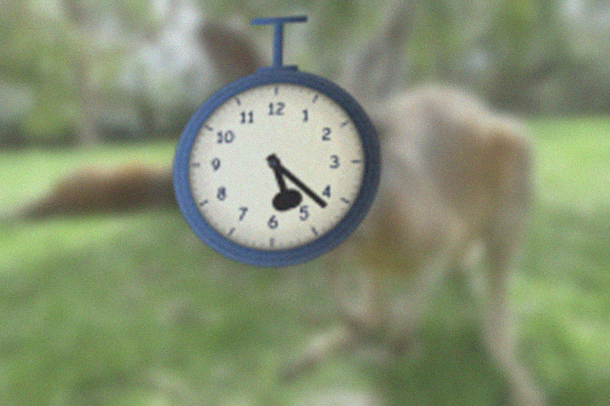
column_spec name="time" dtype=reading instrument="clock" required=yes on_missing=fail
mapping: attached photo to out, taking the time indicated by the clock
5:22
